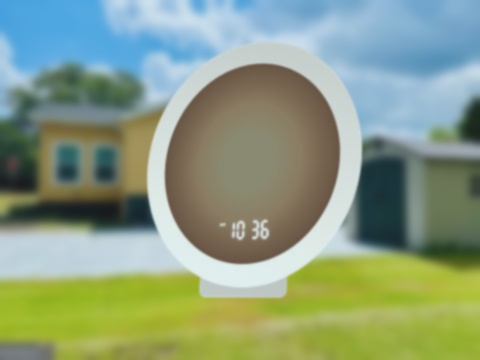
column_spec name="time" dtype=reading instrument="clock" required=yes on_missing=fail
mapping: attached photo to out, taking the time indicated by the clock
10:36
